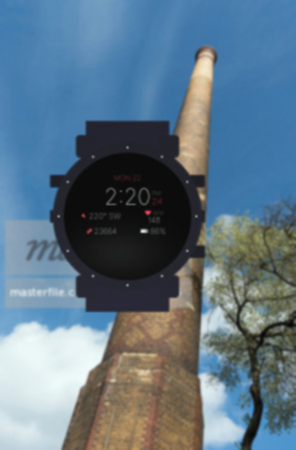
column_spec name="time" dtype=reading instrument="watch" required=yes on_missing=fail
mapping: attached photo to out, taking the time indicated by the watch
2:20
